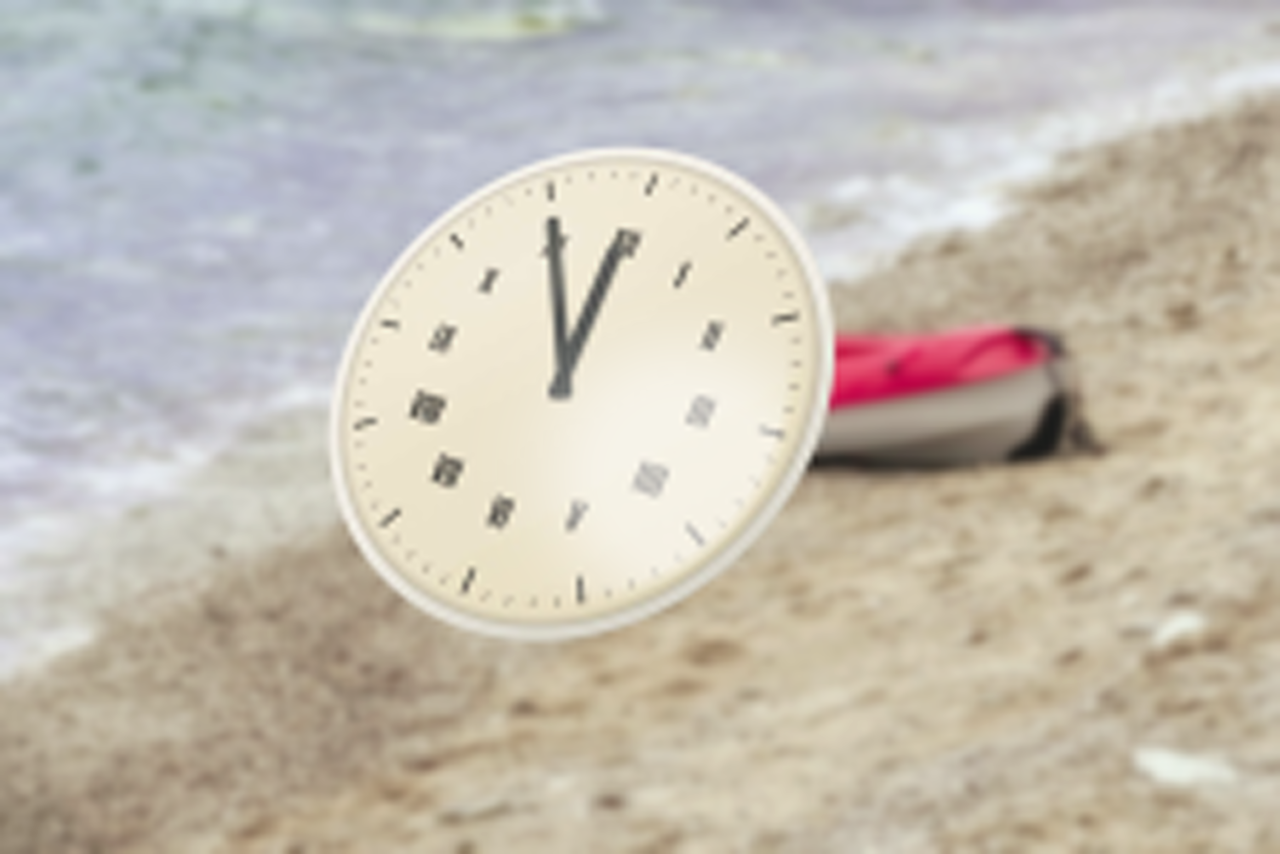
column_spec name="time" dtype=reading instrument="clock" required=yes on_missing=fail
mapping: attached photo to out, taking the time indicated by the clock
11:55
